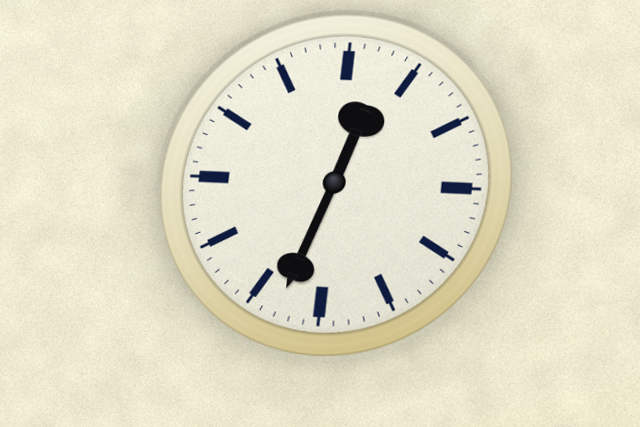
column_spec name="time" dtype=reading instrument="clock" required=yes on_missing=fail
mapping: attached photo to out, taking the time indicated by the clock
12:33
